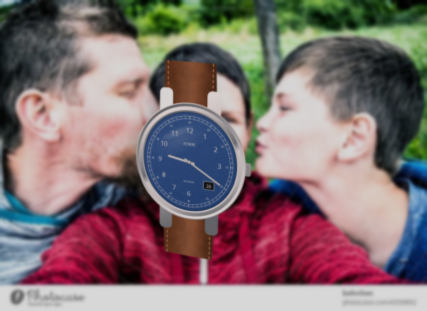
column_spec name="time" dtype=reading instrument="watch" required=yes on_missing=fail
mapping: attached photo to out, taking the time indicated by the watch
9:20
